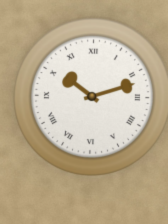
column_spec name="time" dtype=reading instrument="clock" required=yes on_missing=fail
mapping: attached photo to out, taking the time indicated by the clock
10:12
